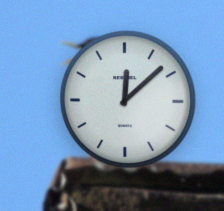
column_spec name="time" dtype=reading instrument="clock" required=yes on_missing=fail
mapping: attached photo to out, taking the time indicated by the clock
12:08
